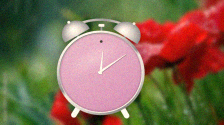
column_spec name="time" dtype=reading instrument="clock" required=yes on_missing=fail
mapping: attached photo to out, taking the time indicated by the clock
12:09
